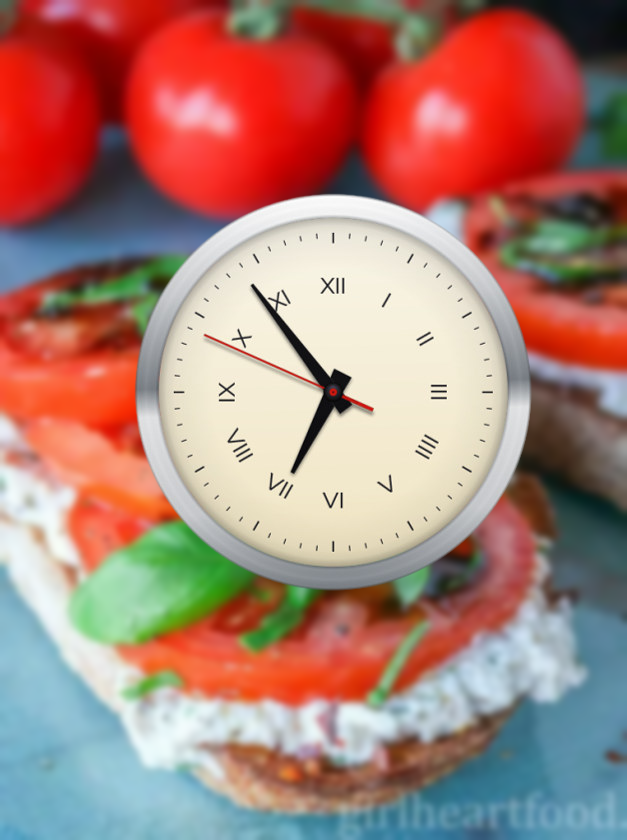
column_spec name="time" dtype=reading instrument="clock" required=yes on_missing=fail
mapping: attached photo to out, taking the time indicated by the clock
6:53:49
